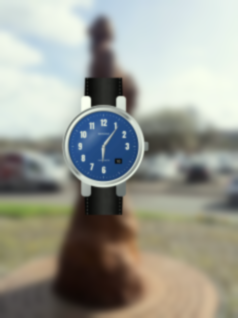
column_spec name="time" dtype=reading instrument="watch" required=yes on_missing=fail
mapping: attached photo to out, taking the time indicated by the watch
6:06
